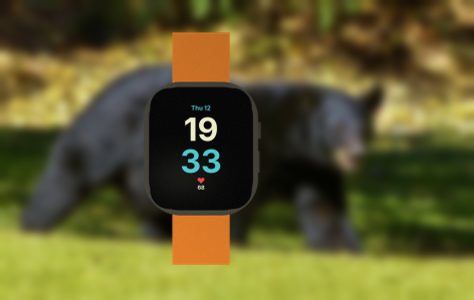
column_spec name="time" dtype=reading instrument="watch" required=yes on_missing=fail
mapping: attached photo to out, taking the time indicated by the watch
19:33
